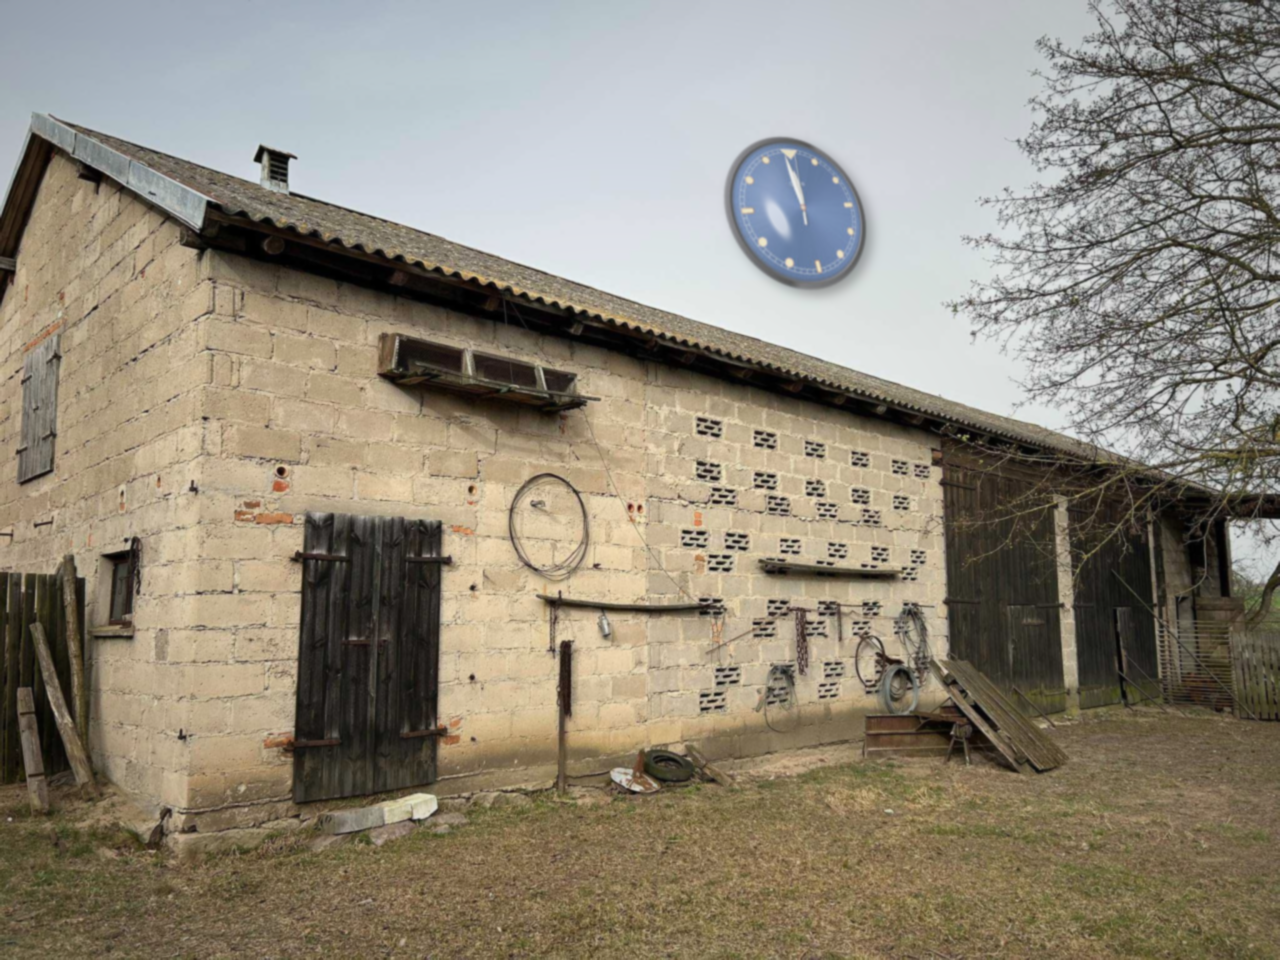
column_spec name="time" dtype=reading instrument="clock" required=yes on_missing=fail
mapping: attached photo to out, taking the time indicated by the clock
11:59:01
